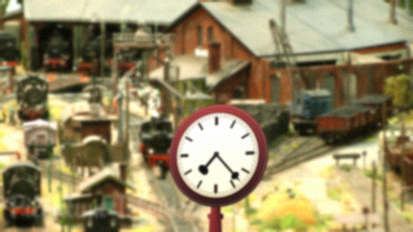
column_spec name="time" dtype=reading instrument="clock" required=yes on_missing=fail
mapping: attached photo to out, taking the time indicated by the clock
7:23
